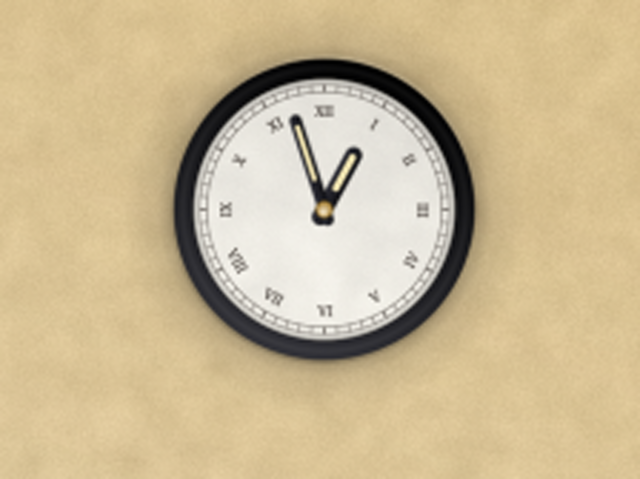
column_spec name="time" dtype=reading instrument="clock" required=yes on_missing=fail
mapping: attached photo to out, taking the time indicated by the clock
12:57
